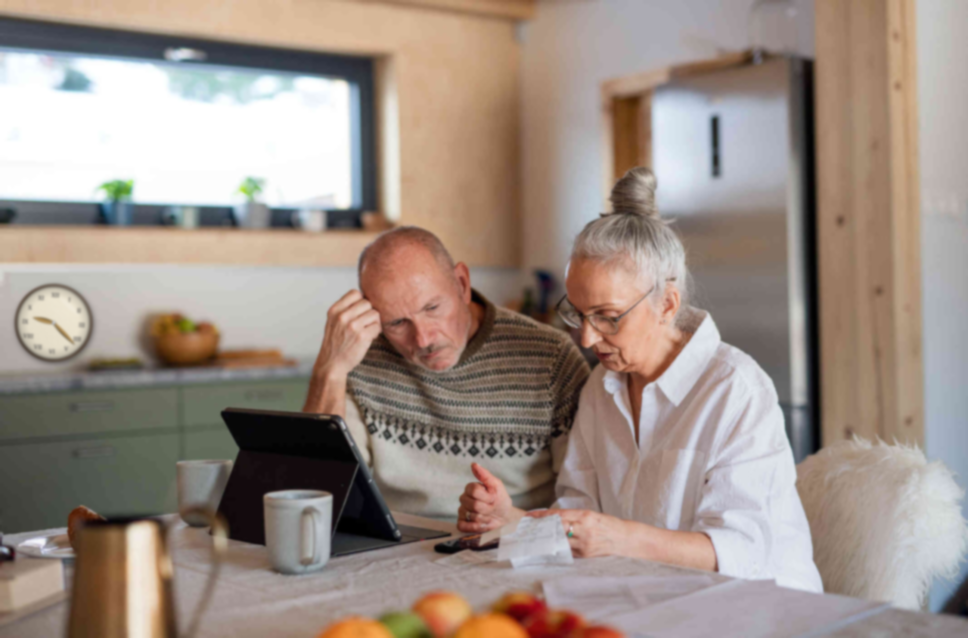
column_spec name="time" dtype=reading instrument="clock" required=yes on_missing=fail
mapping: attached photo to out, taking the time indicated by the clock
9:22
